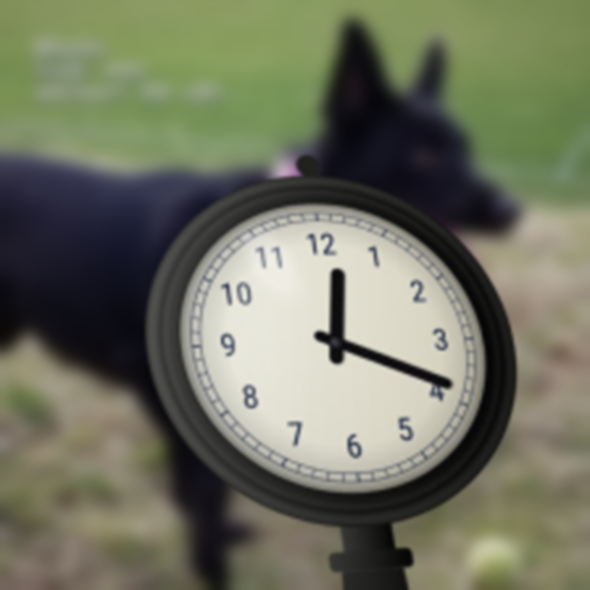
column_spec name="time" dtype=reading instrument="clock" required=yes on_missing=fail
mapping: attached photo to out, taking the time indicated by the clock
12:19
